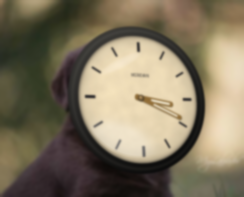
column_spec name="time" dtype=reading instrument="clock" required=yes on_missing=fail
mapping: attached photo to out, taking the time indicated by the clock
3:19
